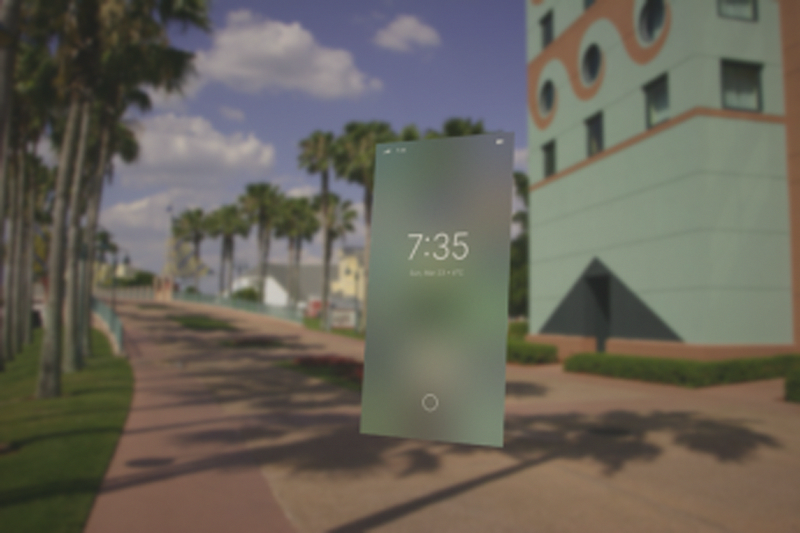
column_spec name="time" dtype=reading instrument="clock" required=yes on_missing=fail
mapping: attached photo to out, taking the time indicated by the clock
7:35
